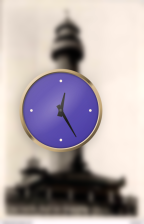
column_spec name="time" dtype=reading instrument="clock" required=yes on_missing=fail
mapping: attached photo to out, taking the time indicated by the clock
12:25
